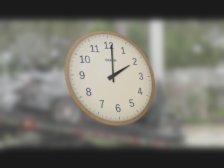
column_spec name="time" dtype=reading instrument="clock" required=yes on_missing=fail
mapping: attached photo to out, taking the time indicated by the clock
2:01
